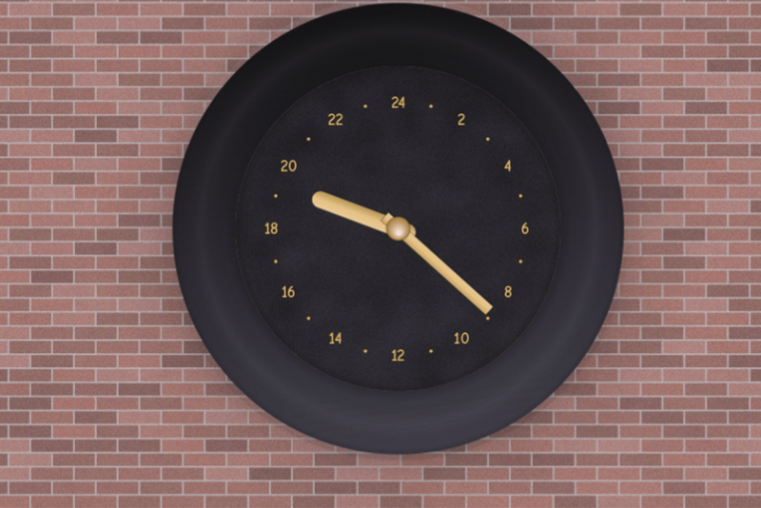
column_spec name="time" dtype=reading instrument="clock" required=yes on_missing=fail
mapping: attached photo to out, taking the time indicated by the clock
19:22
